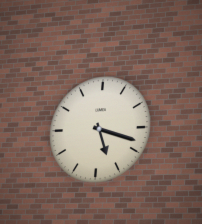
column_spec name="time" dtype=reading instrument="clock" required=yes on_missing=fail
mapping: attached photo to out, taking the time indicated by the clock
5:18
